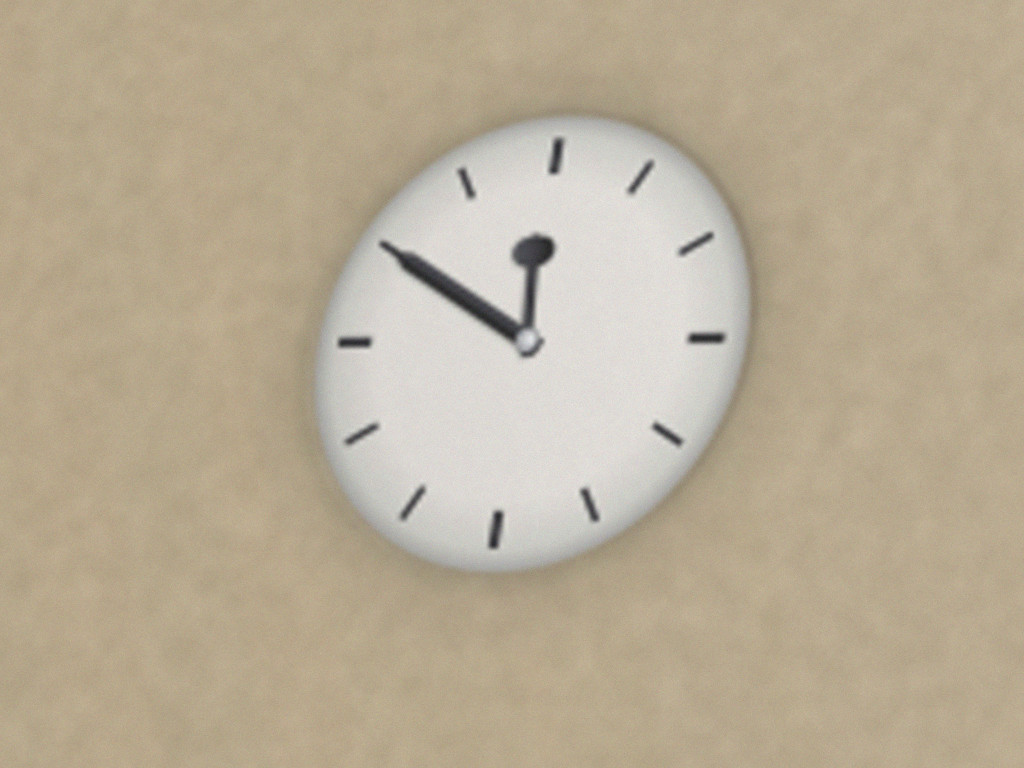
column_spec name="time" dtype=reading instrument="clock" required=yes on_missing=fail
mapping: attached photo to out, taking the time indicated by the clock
11:50
